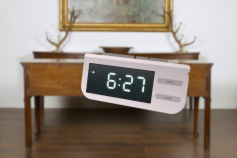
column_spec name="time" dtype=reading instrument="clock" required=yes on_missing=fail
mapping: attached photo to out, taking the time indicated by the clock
6:27
